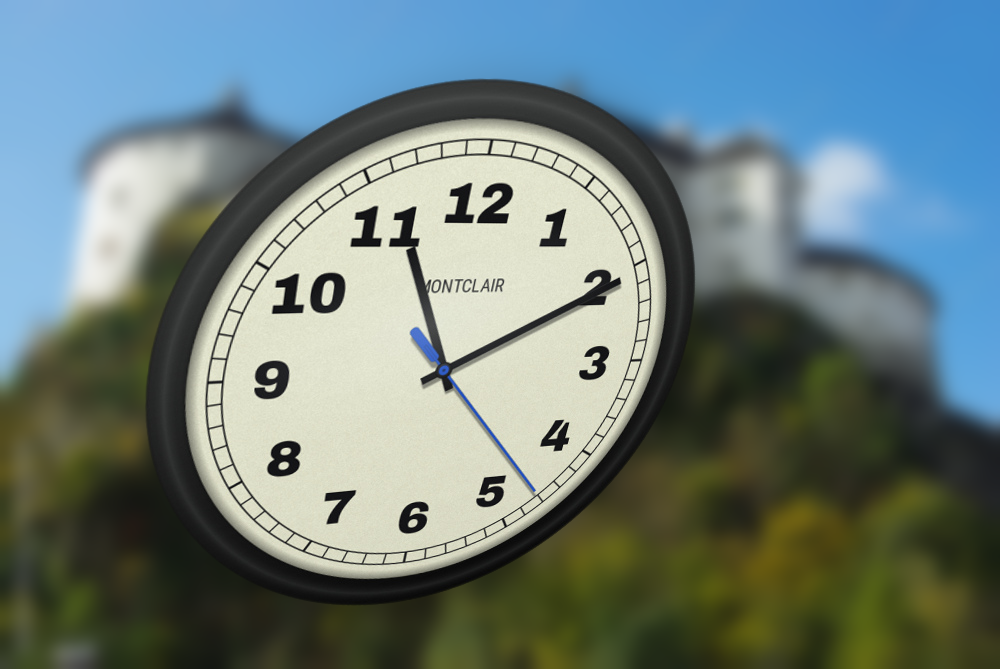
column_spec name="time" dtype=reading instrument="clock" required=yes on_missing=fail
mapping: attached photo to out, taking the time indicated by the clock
11:10:23
